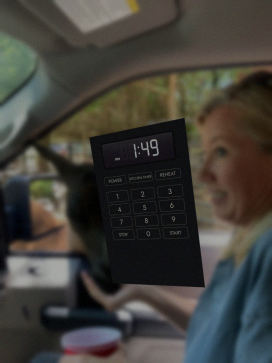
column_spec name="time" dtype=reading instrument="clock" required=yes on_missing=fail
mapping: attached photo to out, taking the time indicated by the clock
1:49
